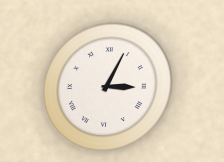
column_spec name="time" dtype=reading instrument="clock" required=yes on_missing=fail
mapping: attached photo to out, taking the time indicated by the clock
3:04
